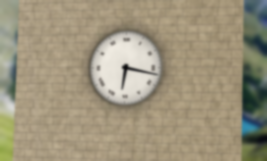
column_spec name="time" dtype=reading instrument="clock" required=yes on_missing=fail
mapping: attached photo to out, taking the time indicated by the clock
6:17
